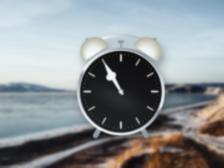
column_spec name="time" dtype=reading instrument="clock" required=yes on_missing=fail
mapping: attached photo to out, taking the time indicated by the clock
10:55
